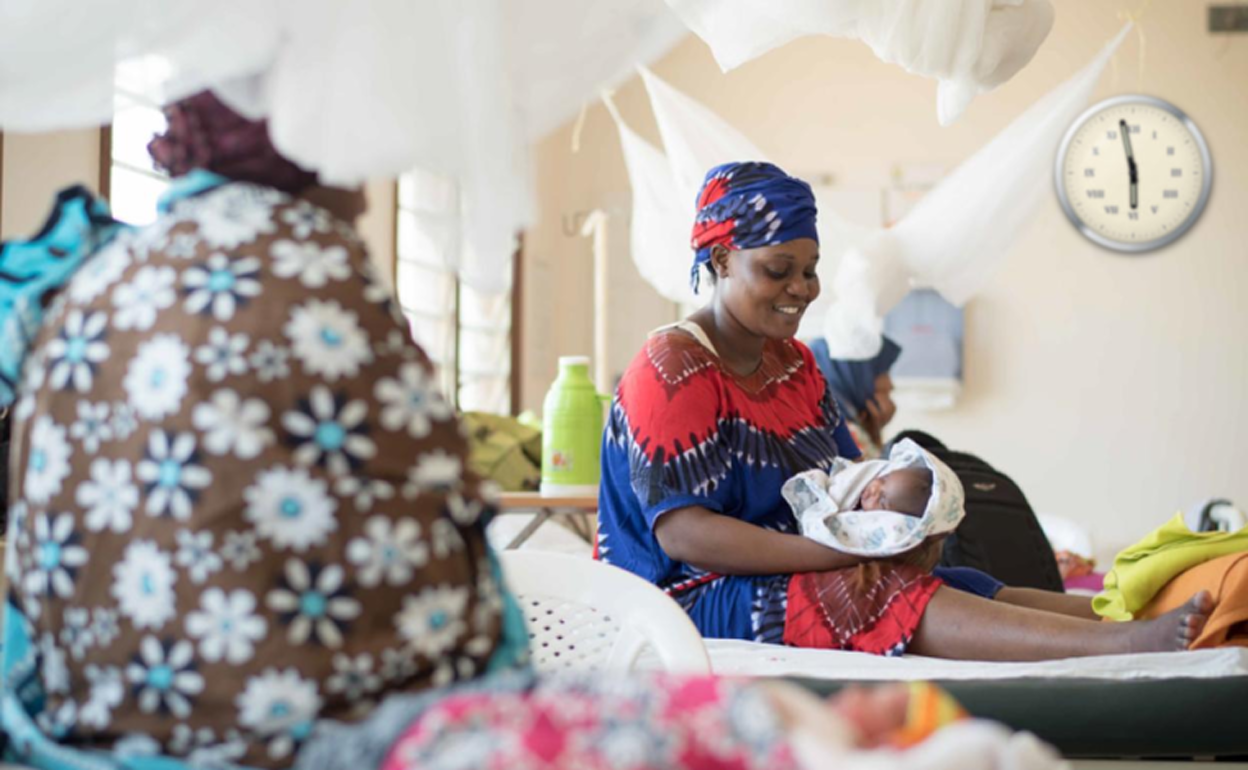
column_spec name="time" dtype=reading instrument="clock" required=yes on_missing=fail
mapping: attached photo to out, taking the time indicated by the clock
5:58
